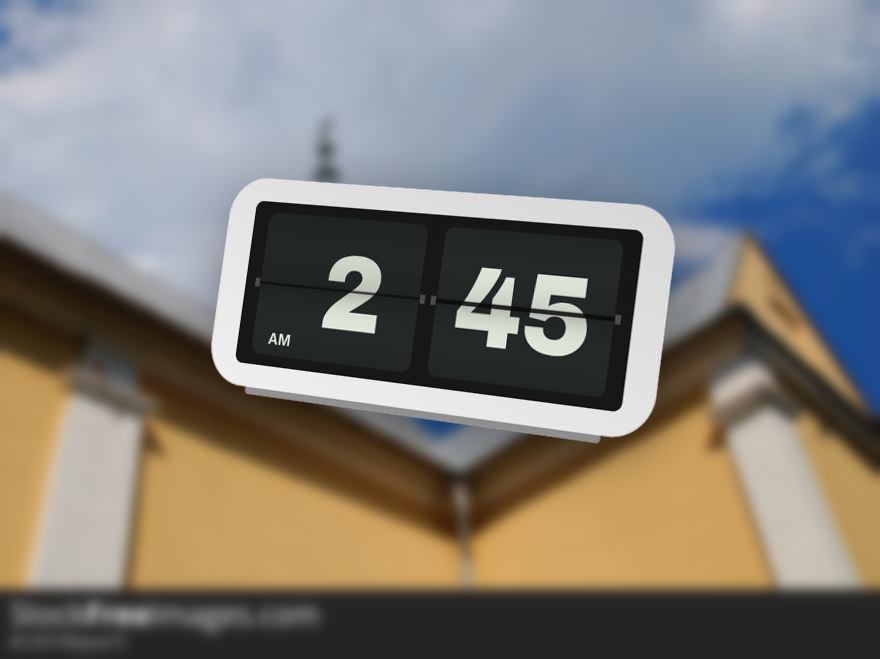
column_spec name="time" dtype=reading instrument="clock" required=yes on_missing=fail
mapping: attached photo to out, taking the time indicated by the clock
2:45
